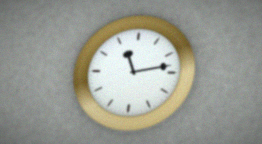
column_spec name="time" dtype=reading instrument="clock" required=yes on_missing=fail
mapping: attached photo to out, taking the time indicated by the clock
11:13
